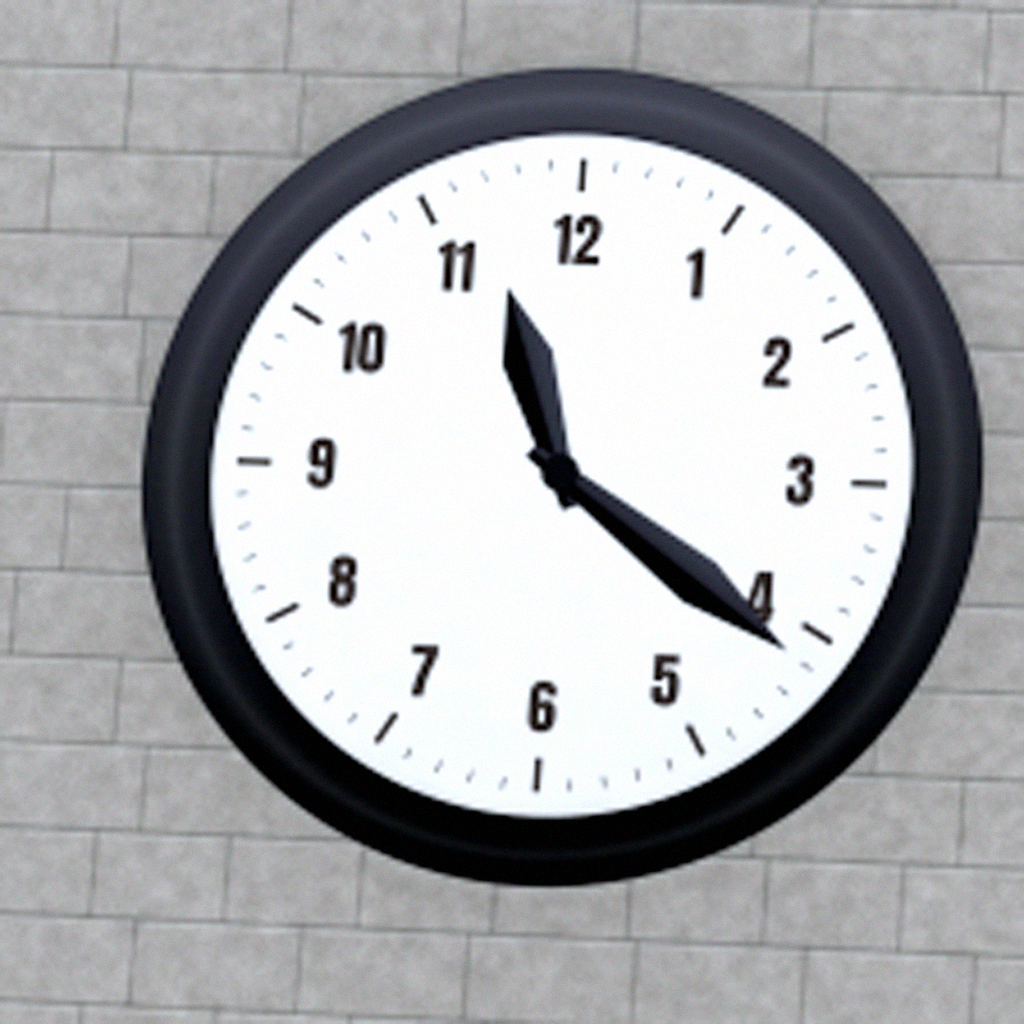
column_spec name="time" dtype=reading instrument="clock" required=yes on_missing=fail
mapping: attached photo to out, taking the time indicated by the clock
11:21
